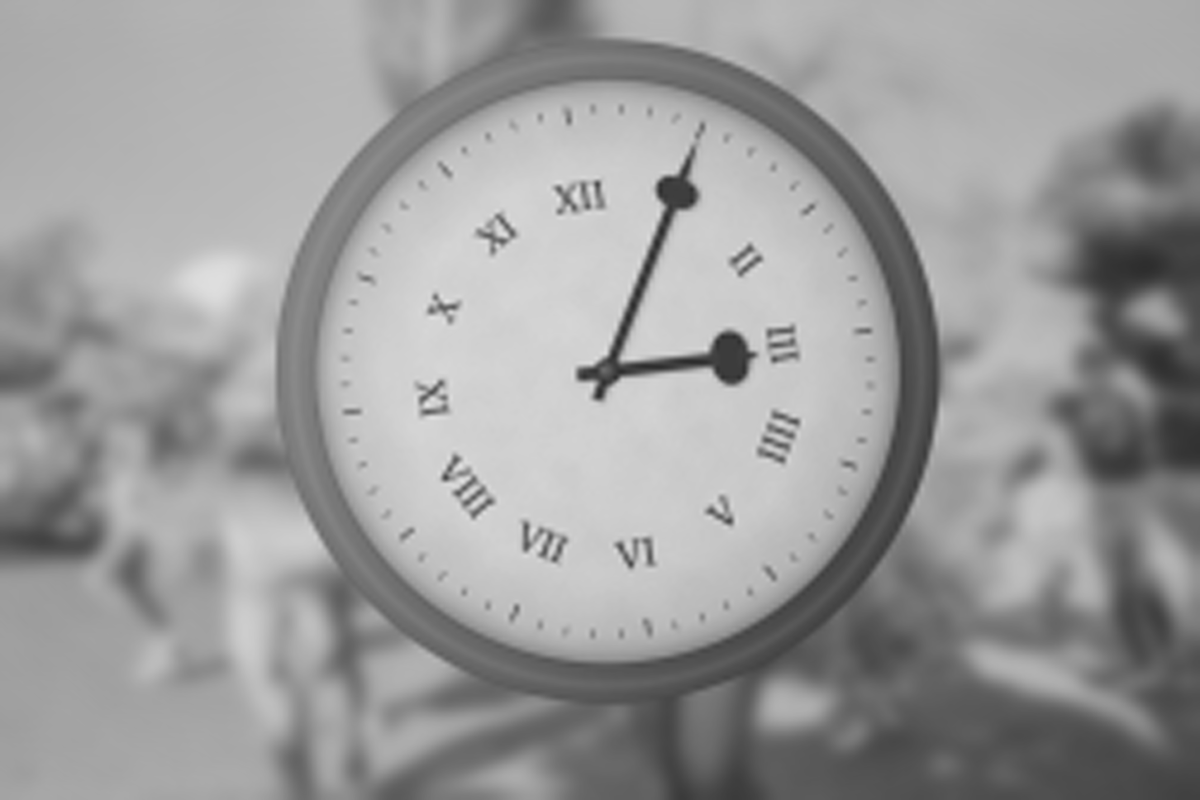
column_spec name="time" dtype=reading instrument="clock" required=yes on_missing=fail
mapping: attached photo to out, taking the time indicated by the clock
3:05
